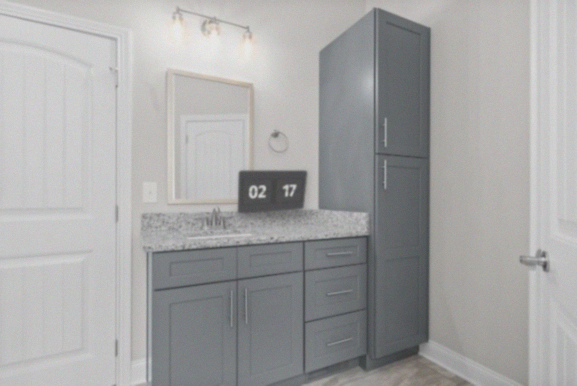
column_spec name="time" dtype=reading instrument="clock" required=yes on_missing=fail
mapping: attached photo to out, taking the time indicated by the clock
2:17
